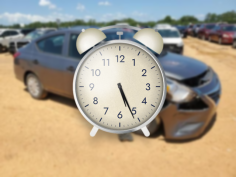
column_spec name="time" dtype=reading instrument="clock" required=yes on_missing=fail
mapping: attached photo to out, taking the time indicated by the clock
5:26
